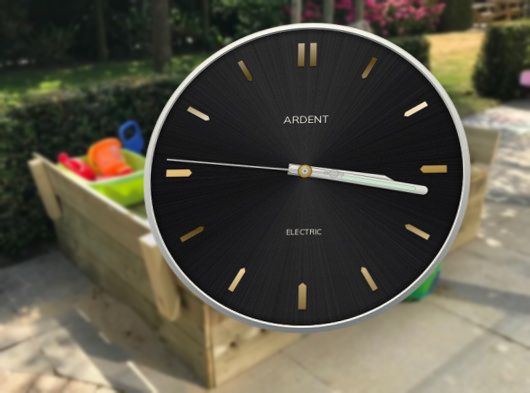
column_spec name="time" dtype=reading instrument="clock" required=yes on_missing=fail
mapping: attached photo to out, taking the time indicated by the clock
3:16:46
